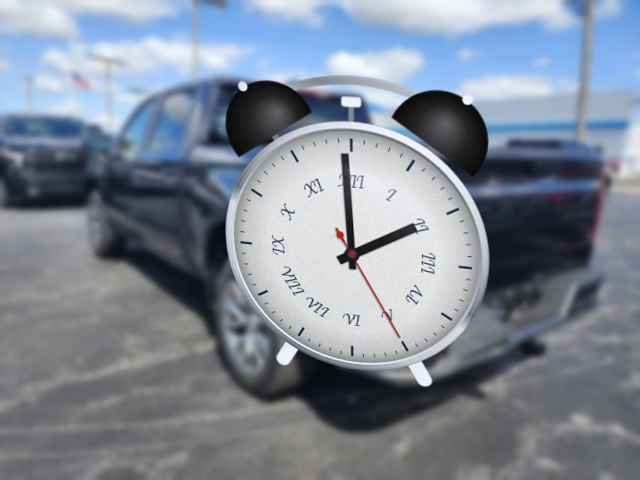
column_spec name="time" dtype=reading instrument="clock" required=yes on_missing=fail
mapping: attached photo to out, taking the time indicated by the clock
1:59:25
